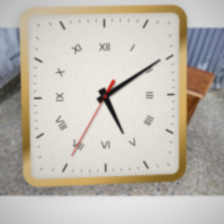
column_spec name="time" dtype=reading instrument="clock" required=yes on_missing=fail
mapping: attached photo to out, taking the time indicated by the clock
5:09:35
